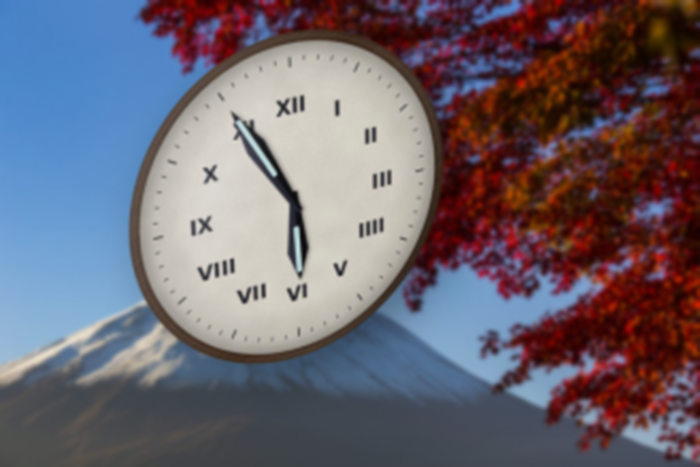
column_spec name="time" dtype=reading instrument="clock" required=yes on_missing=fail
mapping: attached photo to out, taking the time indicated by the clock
5:55
